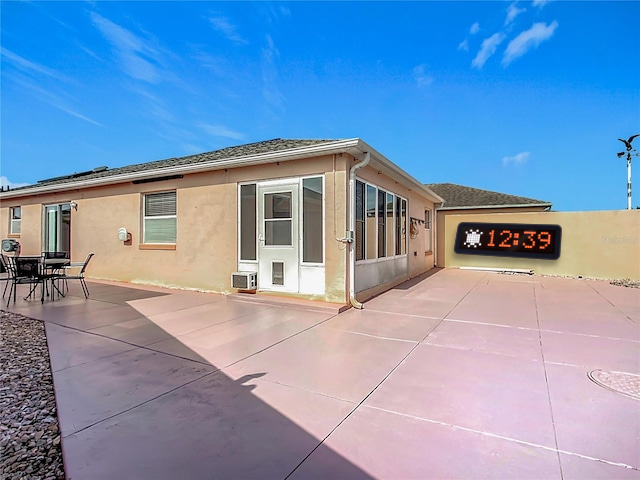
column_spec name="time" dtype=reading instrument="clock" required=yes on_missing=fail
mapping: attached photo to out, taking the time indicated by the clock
12:39
